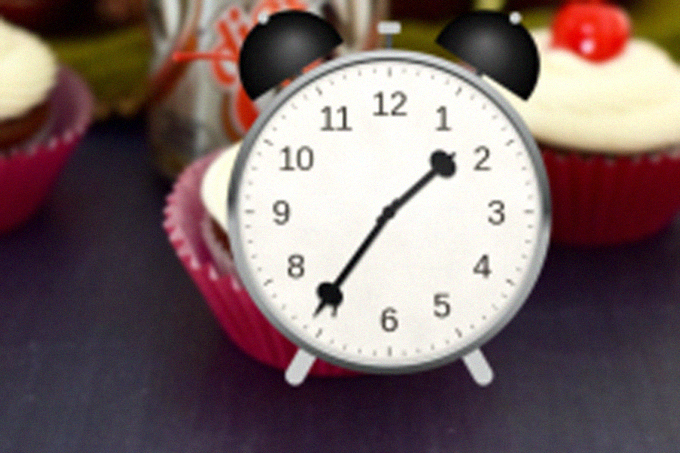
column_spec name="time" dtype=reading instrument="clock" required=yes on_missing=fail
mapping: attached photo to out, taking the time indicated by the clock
1:36
